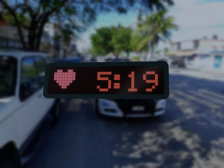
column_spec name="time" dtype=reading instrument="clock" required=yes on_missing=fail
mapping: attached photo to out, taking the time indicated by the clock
5:19
